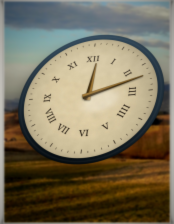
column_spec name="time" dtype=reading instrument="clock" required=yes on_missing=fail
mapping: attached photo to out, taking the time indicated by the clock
12:12
